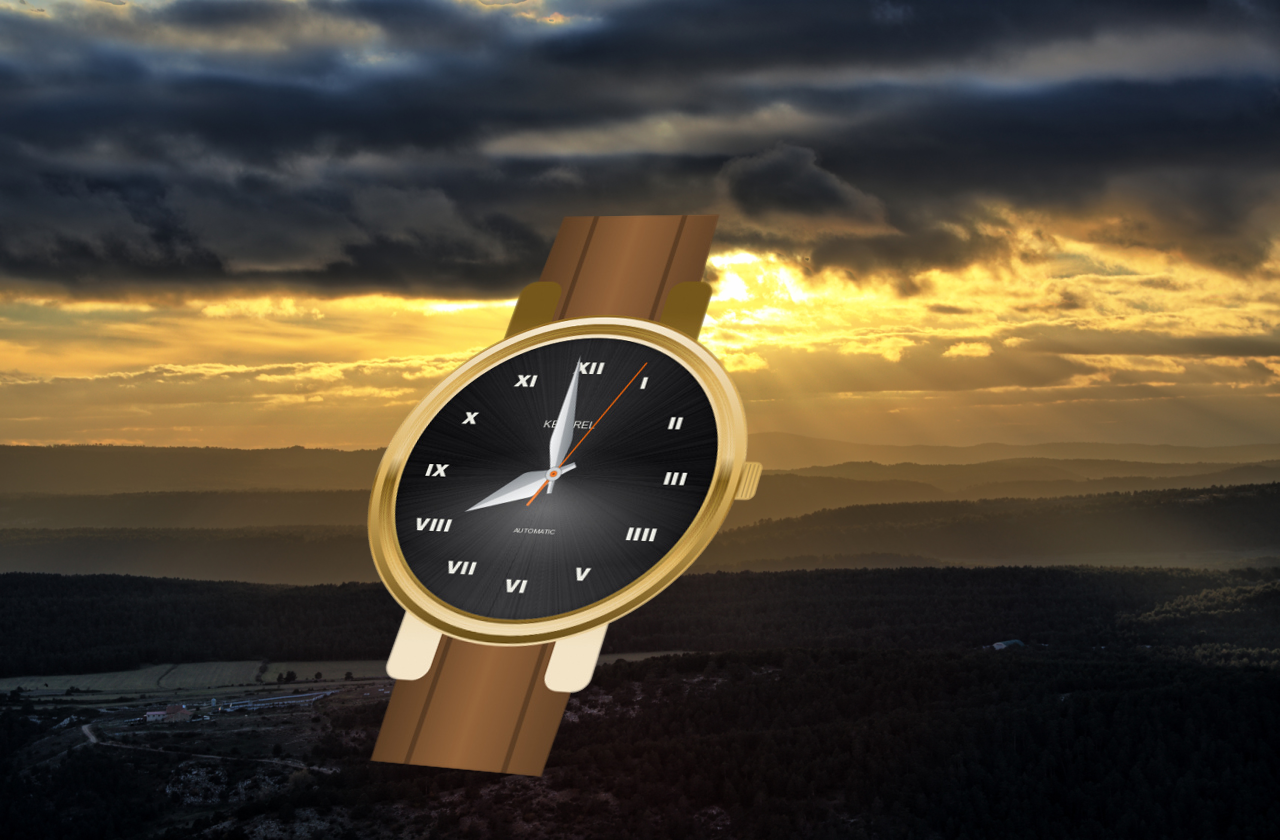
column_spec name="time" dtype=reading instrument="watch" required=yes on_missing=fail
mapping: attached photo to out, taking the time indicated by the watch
7:59:04
